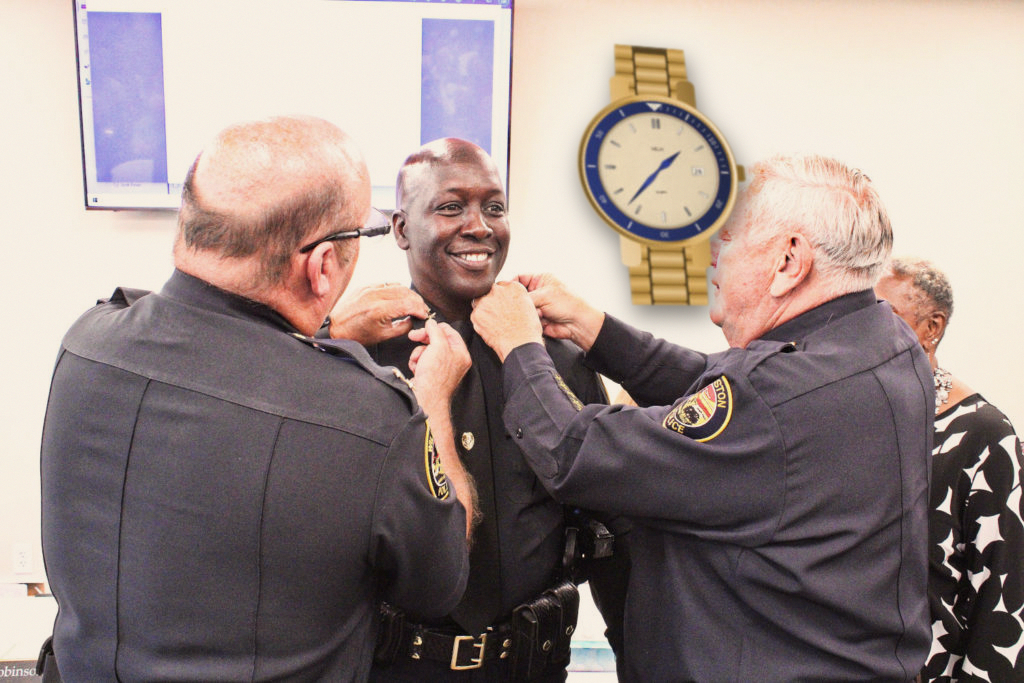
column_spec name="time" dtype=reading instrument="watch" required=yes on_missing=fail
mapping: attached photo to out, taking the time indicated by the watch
1:37
